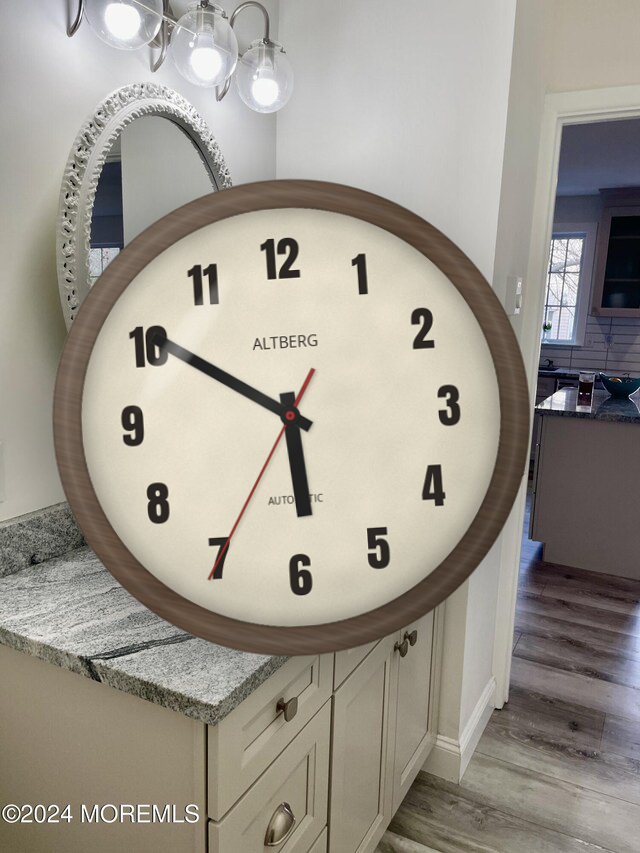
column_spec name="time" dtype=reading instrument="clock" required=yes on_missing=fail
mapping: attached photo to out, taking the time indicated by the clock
5:50:35
